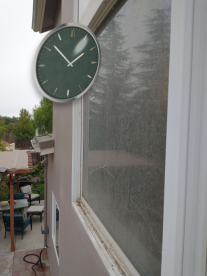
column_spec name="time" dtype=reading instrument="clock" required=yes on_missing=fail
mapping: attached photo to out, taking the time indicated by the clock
1:52
